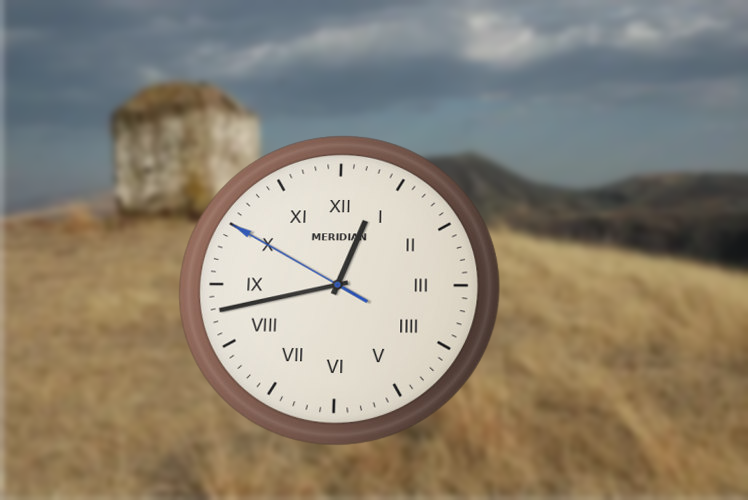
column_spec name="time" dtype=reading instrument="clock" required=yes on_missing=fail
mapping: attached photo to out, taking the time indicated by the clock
12:42:50
